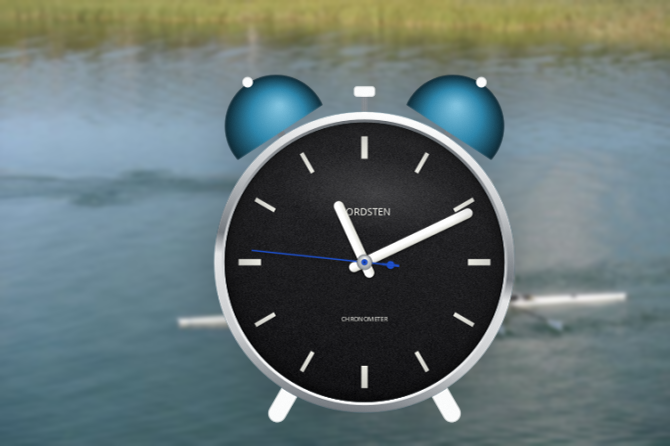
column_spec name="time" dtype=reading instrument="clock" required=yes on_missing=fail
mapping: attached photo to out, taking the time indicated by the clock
11:10:46
